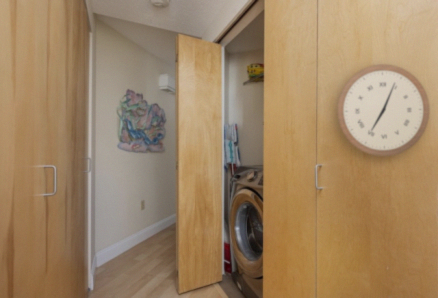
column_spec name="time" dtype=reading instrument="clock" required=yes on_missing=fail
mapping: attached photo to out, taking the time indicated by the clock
7:04
